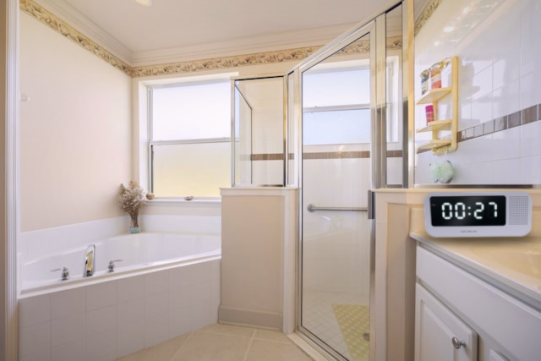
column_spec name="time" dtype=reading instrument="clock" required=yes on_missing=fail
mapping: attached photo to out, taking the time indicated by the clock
0:27
